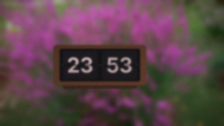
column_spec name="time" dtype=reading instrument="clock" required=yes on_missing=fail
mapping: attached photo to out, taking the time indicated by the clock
23:53
